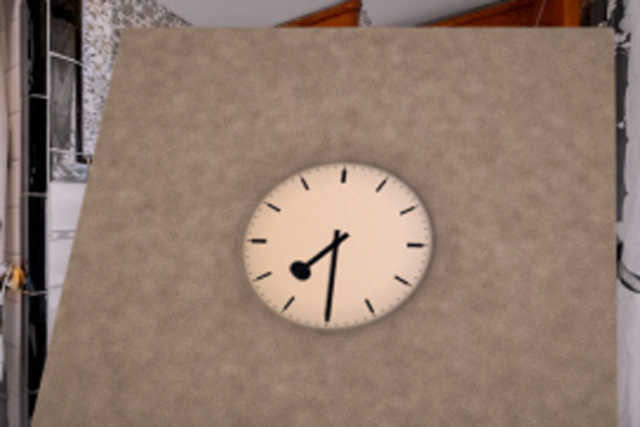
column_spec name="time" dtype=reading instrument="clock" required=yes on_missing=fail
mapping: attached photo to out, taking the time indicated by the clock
7:30
